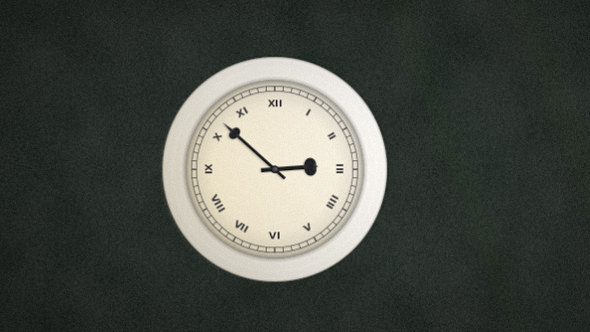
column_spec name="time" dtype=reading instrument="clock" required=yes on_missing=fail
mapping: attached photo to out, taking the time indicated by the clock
2:52
